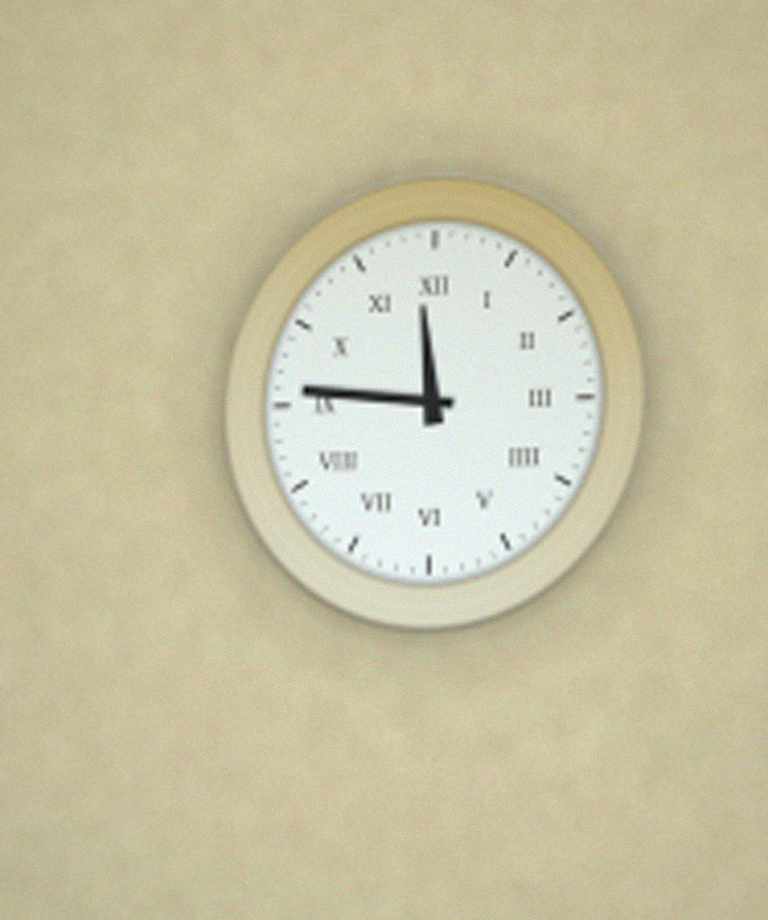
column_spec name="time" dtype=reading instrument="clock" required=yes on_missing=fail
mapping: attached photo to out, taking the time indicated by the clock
11:46
